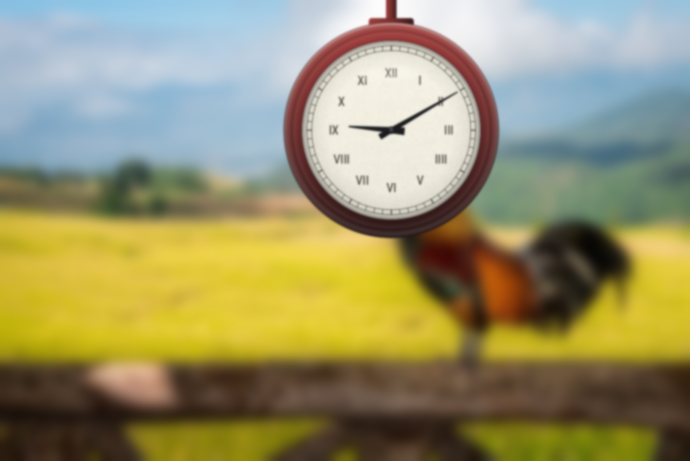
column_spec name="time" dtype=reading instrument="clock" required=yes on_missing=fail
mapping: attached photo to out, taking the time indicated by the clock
9:10
